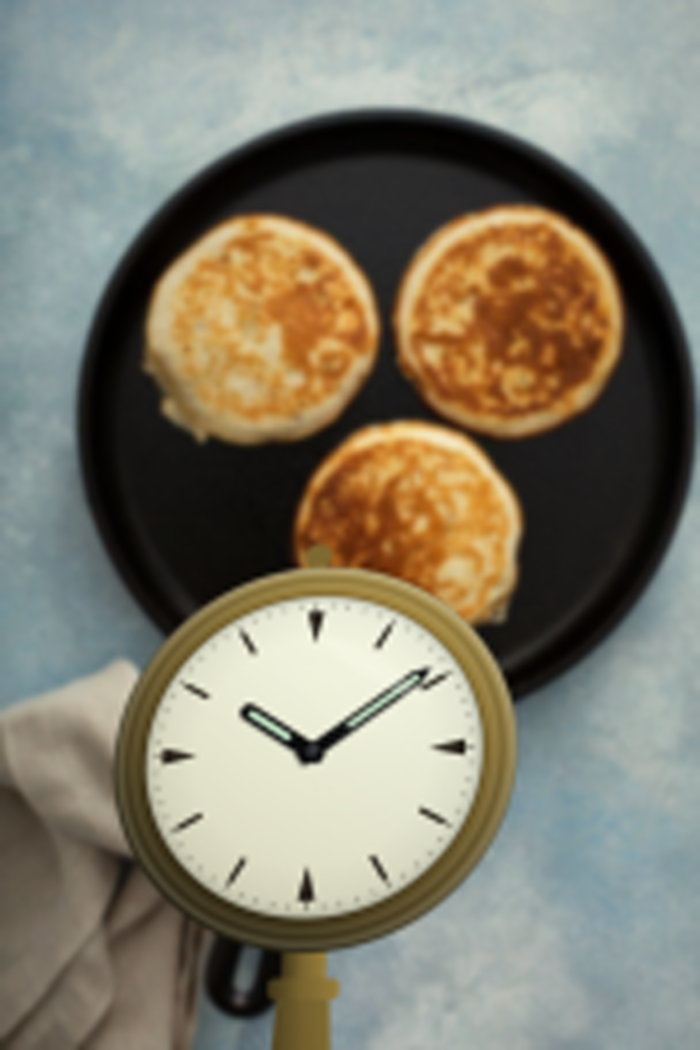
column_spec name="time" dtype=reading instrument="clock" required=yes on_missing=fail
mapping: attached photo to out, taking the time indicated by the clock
10:09
